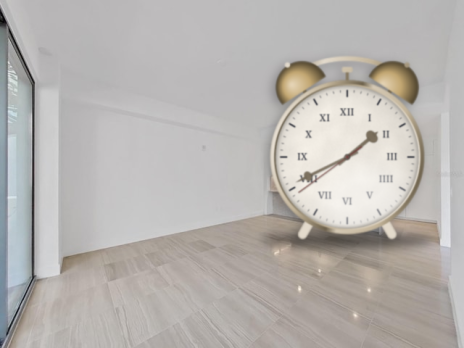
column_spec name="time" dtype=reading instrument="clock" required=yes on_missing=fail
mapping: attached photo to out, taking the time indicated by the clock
1:40:39
